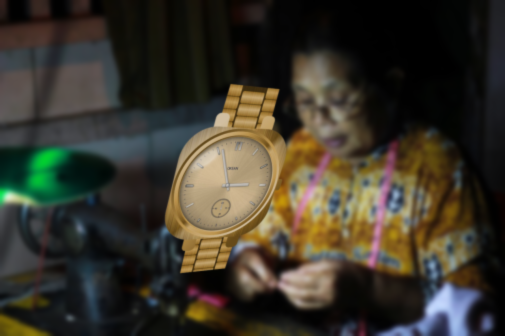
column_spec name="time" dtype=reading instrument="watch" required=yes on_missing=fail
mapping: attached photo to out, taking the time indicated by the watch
2:56
